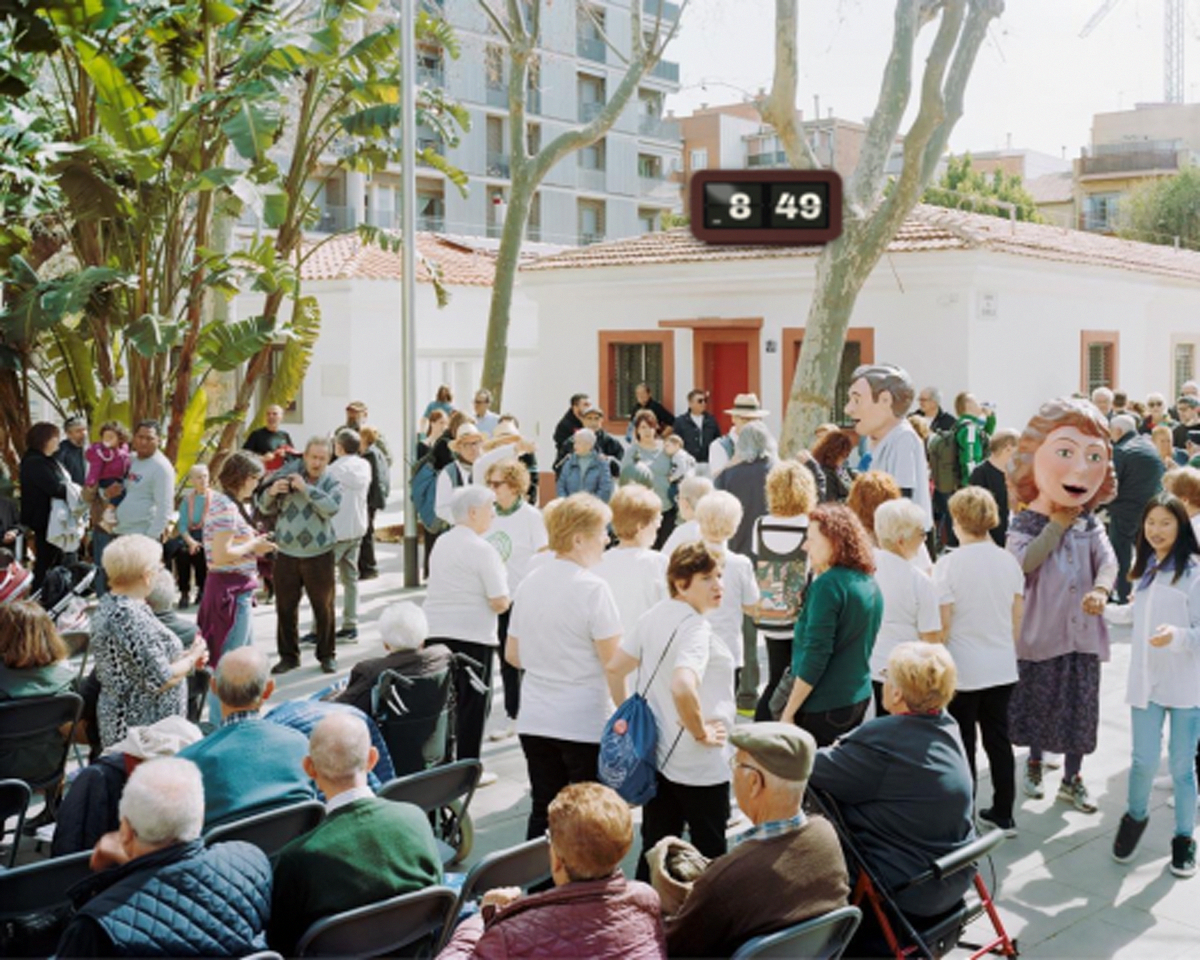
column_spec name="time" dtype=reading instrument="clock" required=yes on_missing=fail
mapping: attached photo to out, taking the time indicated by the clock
8:49
